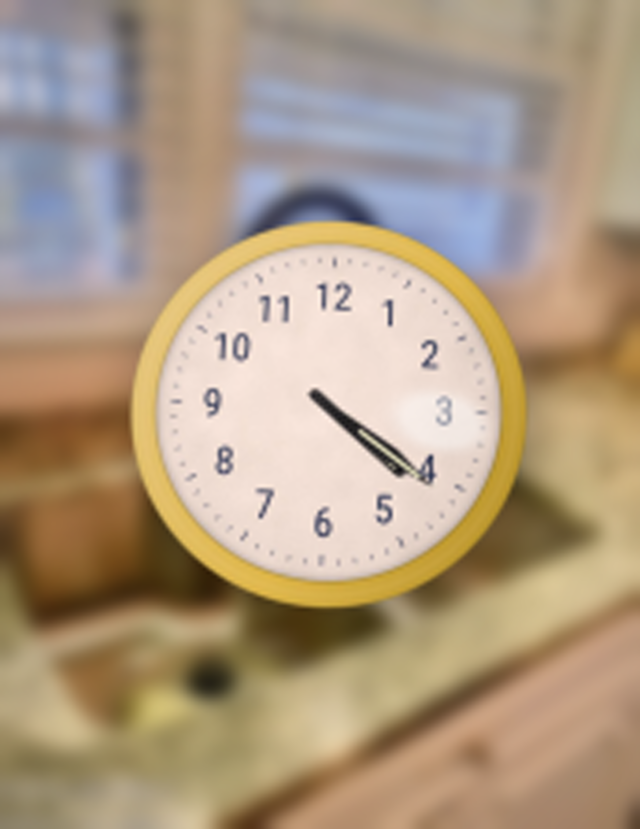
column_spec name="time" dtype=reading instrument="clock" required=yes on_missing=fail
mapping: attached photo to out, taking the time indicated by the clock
4:21
